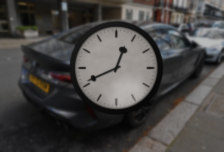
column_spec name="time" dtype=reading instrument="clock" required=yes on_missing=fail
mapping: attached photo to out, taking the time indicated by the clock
12:41
